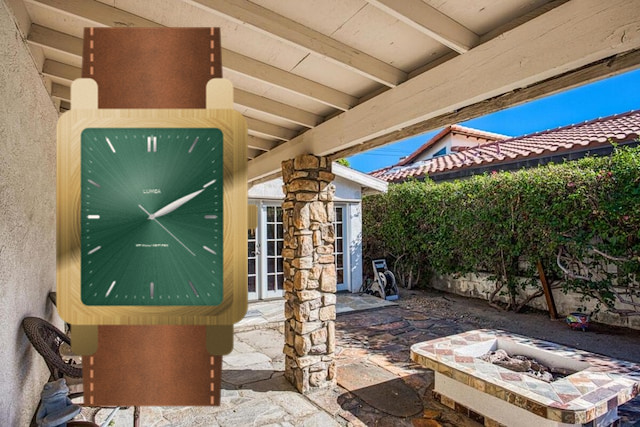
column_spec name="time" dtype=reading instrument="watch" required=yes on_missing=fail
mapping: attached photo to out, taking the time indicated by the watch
2:10:22
